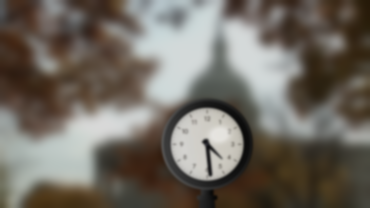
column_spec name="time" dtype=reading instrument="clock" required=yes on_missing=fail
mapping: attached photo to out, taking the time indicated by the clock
4:29
